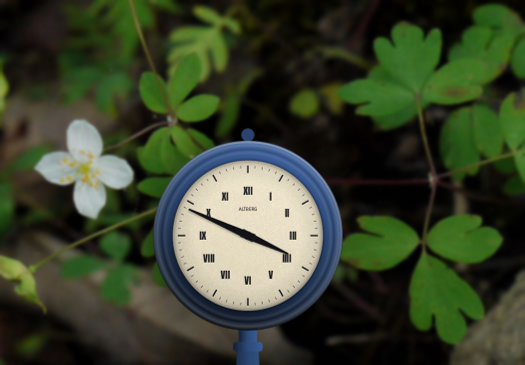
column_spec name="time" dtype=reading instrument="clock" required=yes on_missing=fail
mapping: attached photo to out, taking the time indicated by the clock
3:49
